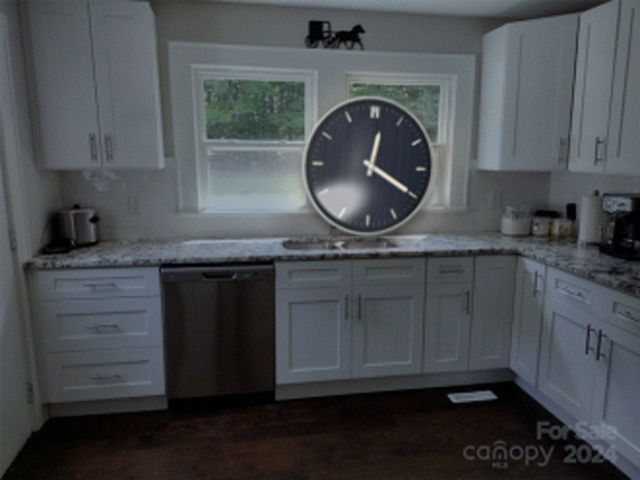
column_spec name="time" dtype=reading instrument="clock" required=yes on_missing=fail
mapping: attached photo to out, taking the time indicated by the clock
12:20
